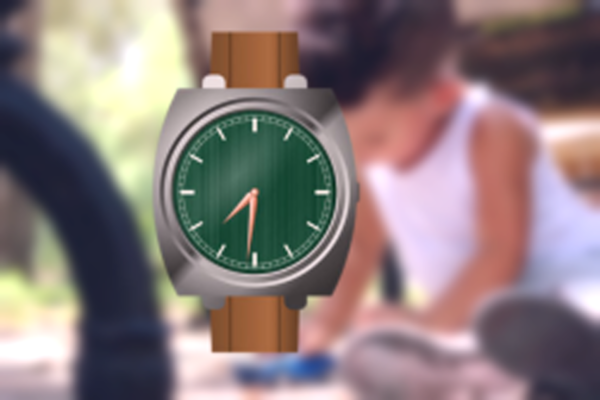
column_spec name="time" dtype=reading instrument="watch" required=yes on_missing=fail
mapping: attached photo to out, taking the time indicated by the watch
7:31
